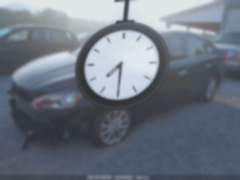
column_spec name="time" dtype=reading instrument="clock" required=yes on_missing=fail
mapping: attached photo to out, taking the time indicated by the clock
7:30
